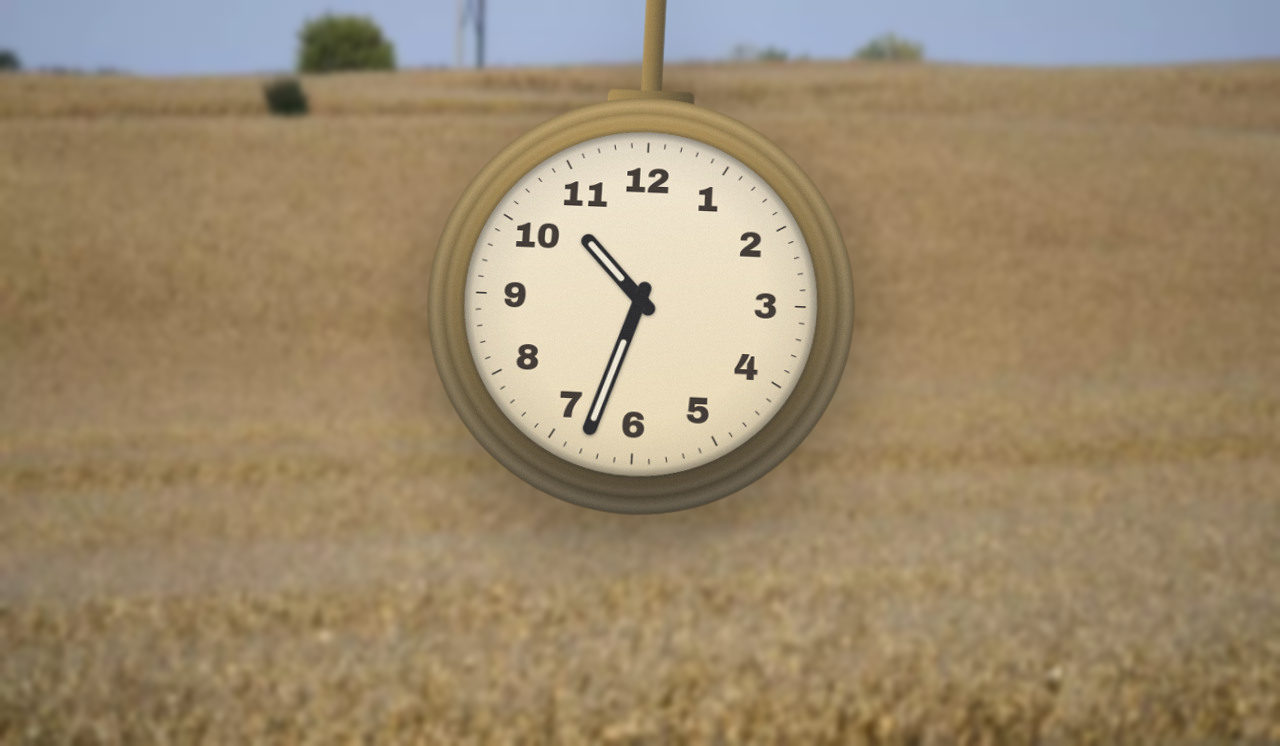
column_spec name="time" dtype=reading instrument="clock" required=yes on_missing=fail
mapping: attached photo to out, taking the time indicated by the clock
10:33
